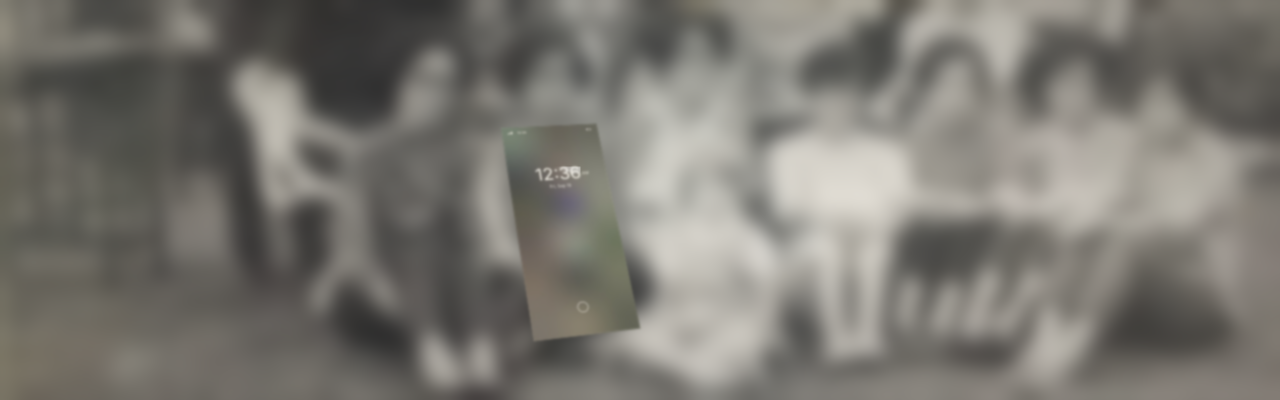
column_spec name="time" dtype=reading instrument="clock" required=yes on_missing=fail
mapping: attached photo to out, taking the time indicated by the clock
12:36
